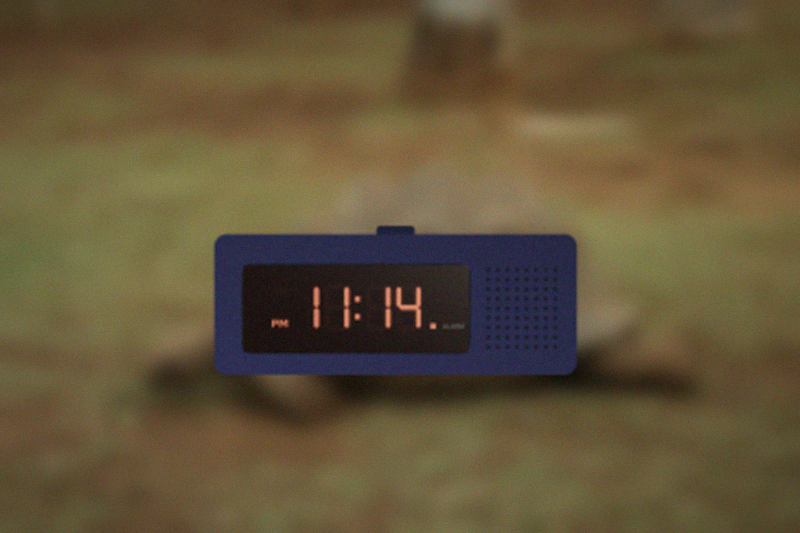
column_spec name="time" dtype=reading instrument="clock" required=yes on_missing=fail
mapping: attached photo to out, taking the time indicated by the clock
11:14
